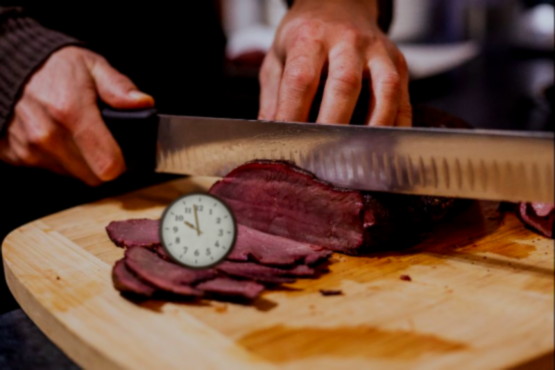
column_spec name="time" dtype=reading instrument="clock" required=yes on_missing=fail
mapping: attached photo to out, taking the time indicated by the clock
9:58
